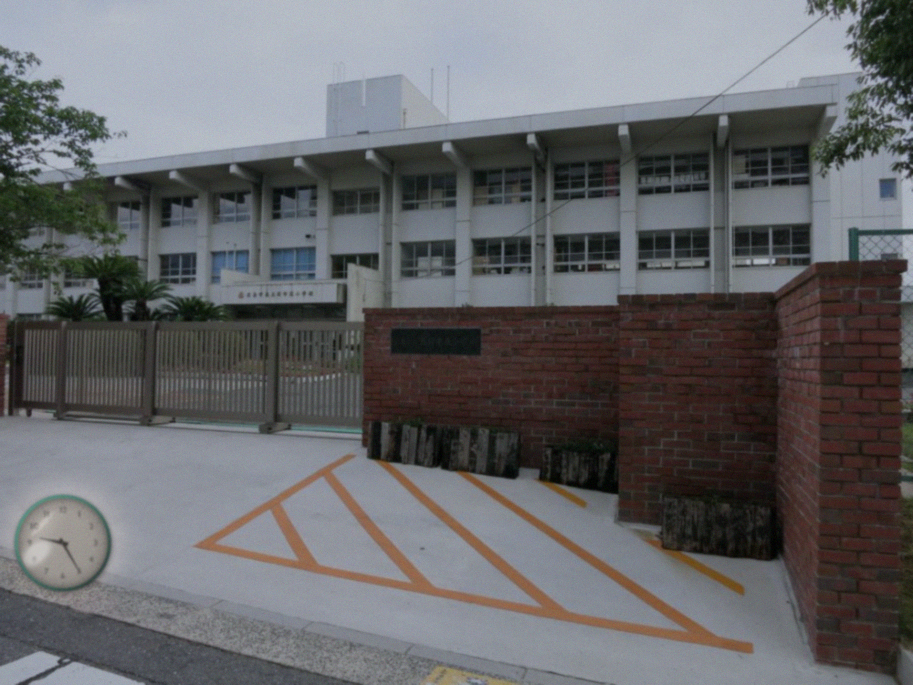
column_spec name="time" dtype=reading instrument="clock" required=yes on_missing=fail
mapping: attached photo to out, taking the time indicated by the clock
9:25
